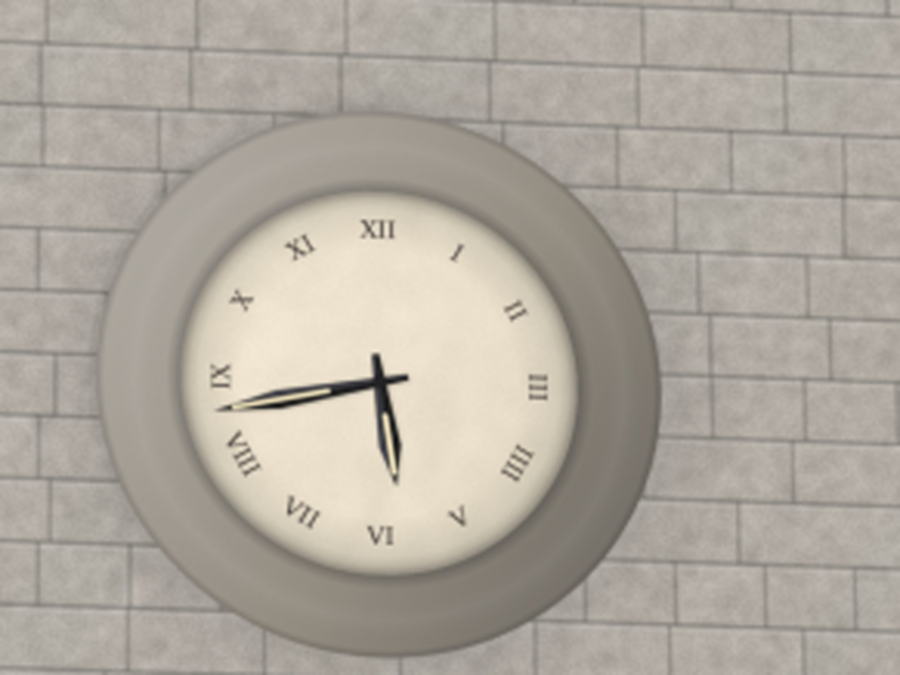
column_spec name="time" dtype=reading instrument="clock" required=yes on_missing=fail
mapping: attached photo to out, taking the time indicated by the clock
5:43
